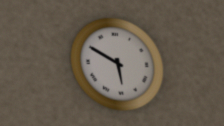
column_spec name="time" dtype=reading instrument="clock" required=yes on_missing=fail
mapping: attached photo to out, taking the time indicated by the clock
5:50
